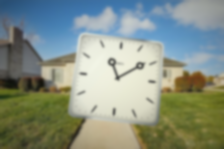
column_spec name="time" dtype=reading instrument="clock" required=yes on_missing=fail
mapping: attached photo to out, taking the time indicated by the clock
11:09
